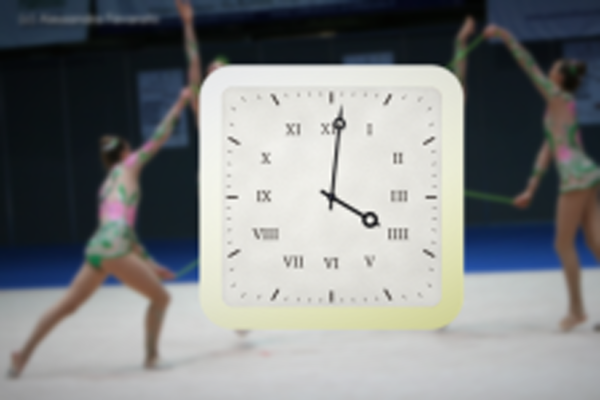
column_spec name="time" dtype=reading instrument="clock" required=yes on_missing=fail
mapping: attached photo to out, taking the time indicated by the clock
4:01
